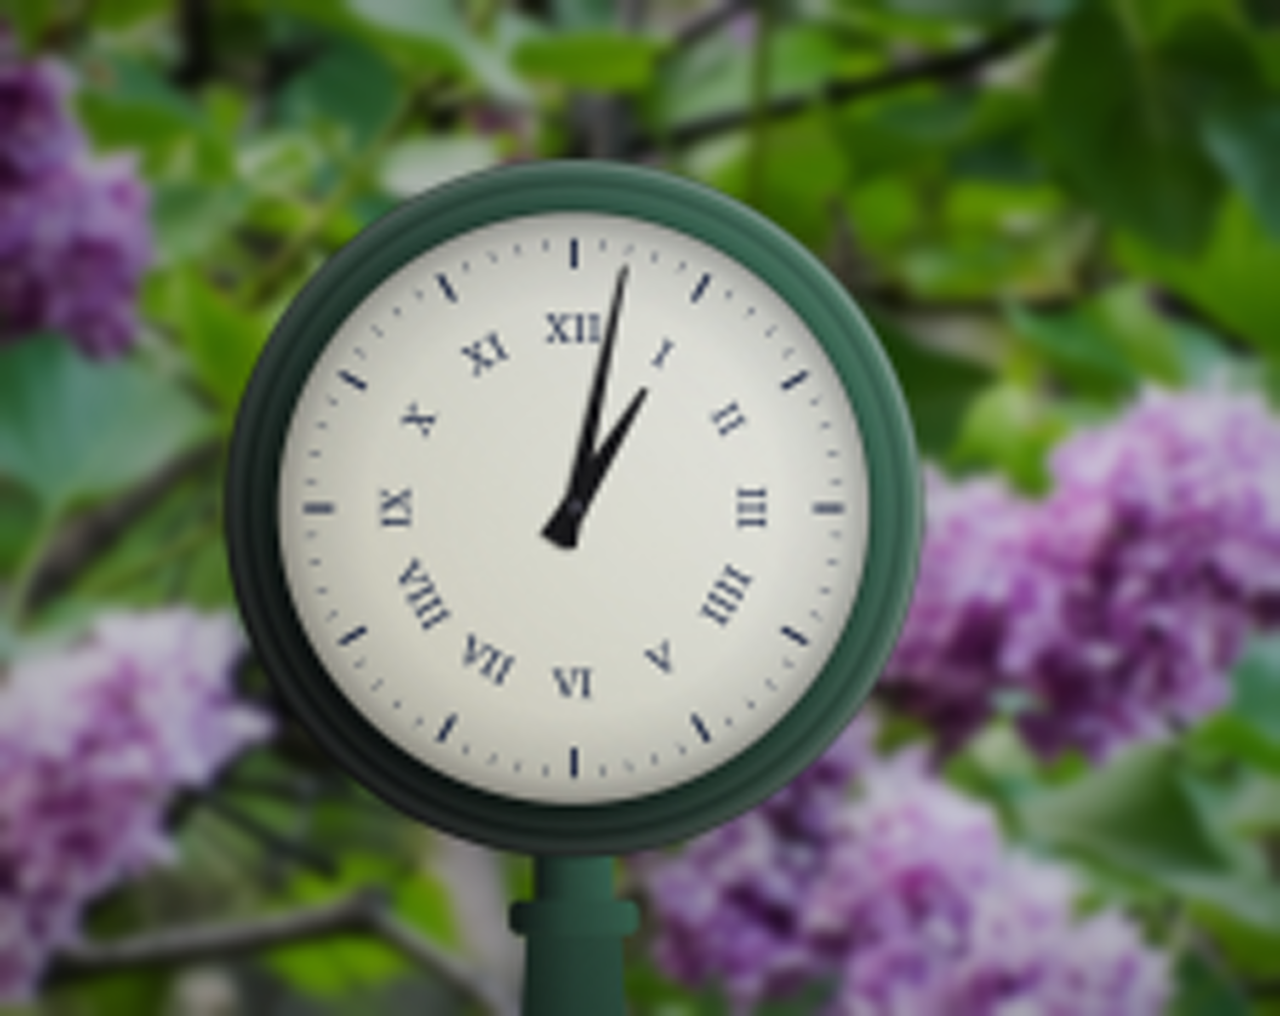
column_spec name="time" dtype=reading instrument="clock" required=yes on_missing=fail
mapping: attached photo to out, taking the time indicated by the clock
1:02
